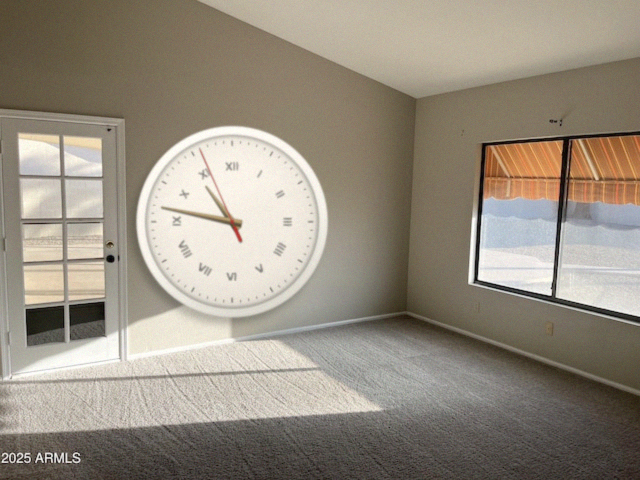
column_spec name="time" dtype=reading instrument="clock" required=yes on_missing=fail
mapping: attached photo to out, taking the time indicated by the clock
10:46:56
